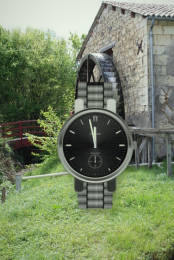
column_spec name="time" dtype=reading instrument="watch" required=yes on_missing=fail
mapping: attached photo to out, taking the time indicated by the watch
11:58
